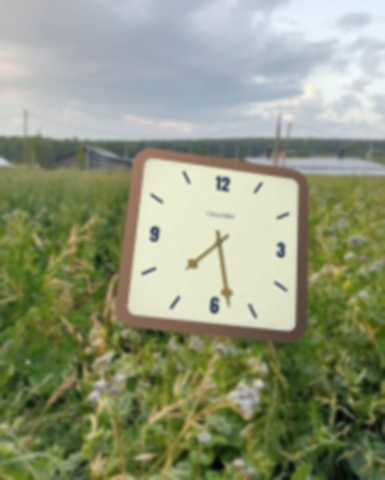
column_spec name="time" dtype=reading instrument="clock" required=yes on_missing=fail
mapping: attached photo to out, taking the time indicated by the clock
7:28
